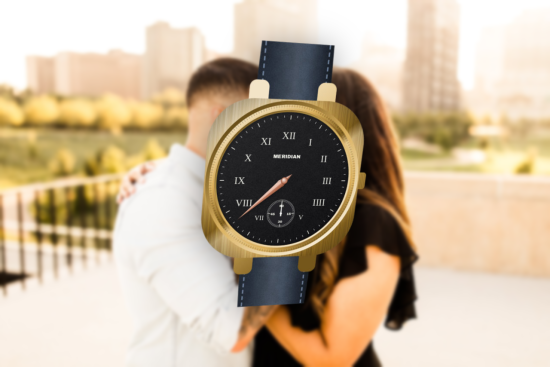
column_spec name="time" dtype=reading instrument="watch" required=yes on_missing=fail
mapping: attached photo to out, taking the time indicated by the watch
7:38
